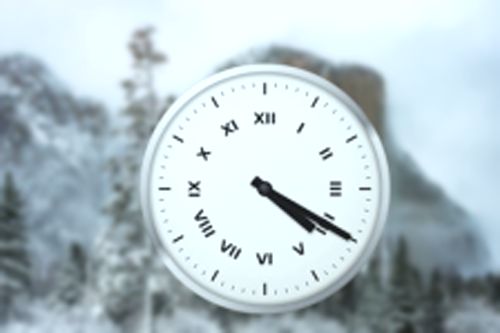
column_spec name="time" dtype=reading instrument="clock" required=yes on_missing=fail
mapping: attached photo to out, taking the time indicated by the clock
4:20
